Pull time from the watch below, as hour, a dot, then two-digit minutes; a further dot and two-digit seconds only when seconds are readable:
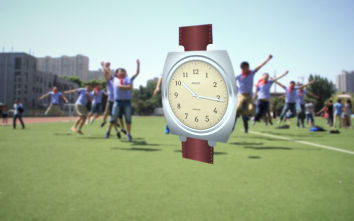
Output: 10.16
